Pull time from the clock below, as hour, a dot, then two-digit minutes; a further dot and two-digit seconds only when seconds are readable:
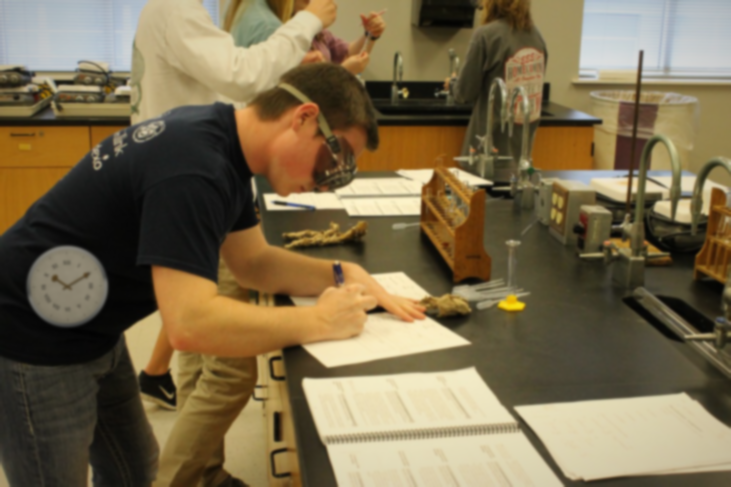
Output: 10.10
